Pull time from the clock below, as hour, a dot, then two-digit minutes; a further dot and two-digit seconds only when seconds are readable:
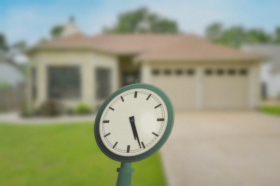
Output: 5.26
